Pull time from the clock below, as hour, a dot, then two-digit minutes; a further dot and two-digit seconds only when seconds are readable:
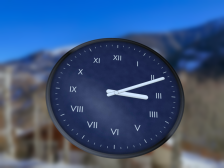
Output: 3.11
